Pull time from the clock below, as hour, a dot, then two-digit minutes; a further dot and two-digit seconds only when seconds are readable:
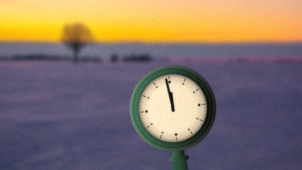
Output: 11.59
